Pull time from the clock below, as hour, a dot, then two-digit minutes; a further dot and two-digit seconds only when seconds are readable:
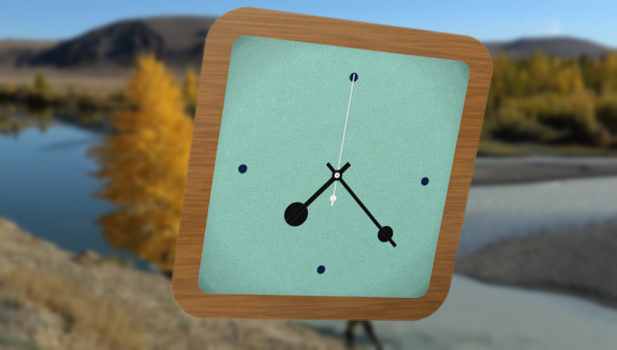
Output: 7.22.00
